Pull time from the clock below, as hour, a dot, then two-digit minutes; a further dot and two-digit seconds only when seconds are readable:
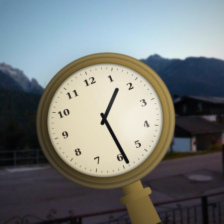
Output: 1.29
